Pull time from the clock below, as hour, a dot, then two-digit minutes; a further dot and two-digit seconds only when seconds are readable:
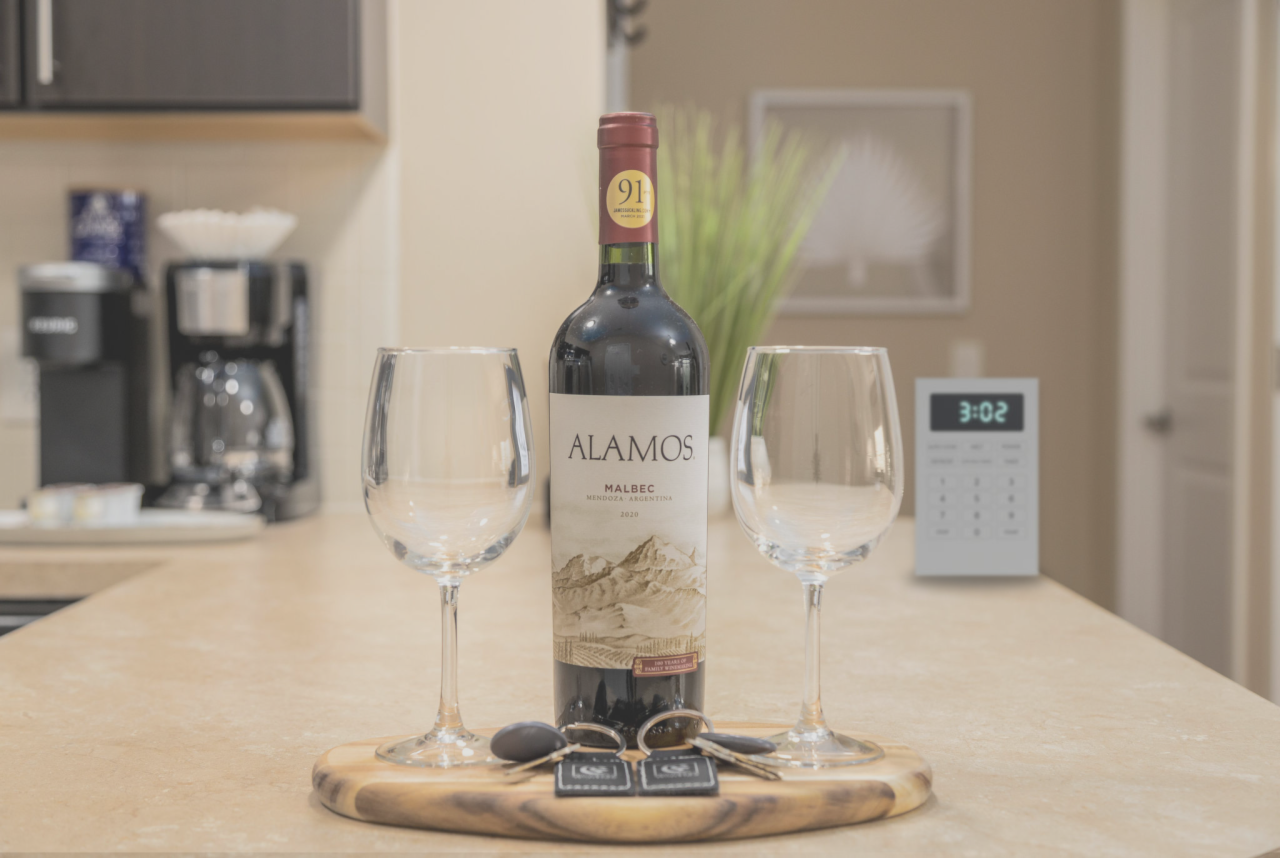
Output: 3.02
